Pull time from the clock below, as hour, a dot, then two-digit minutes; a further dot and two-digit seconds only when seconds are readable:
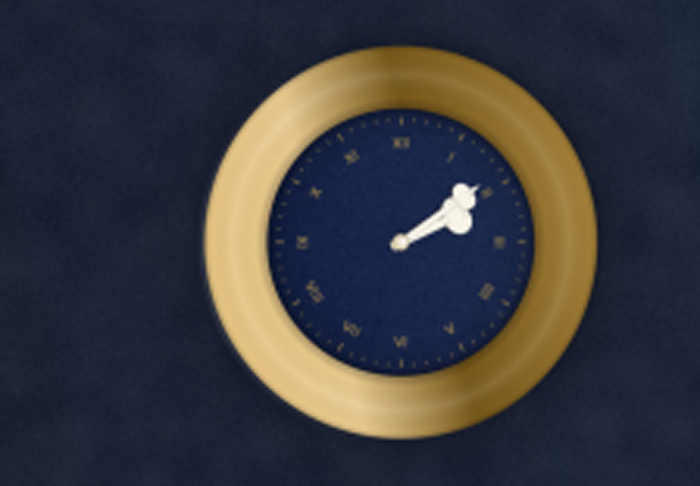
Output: 2.09
